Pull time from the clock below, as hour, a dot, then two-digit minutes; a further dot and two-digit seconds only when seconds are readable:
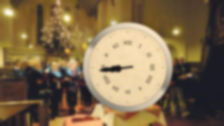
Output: 8.44
